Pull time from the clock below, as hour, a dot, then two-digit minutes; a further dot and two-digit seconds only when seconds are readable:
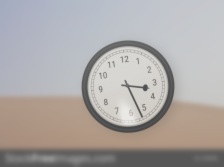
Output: 3.27
